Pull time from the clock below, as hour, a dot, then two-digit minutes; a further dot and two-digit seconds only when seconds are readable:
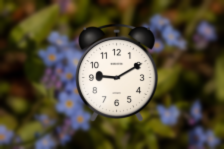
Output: 9.10
